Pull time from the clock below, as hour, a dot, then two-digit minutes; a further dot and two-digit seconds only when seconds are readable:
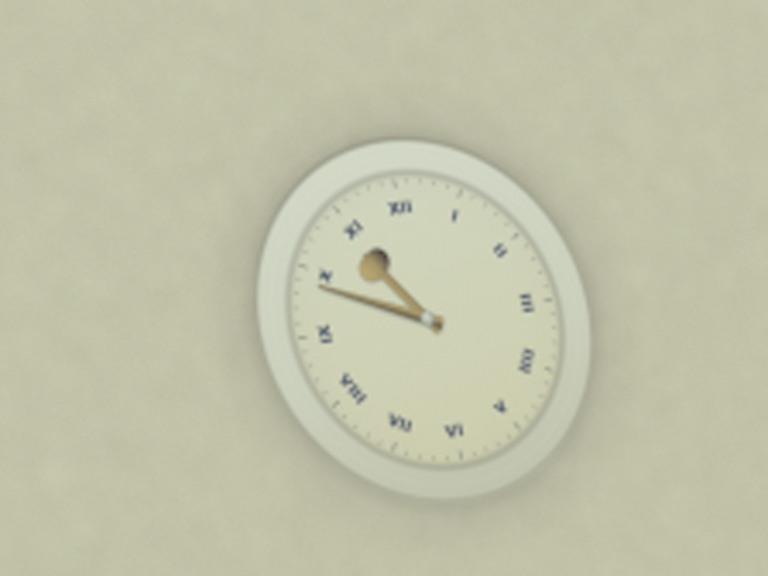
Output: 10.49
